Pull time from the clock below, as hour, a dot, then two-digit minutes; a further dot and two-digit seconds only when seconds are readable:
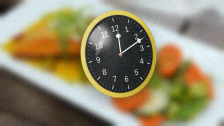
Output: 12.12
